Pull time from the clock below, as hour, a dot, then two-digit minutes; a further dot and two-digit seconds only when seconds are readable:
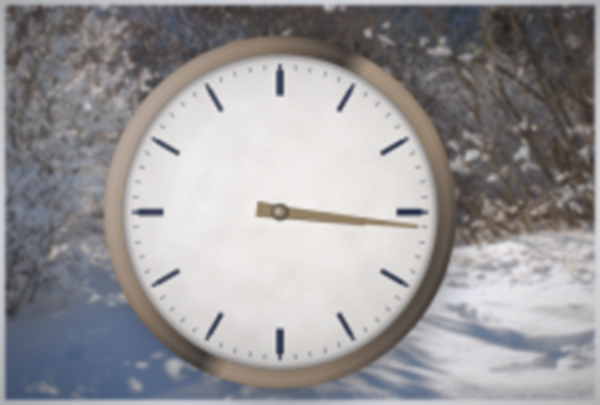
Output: 3.16
